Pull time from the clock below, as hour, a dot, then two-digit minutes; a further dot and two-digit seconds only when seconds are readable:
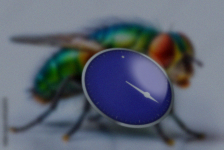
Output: 4.22
